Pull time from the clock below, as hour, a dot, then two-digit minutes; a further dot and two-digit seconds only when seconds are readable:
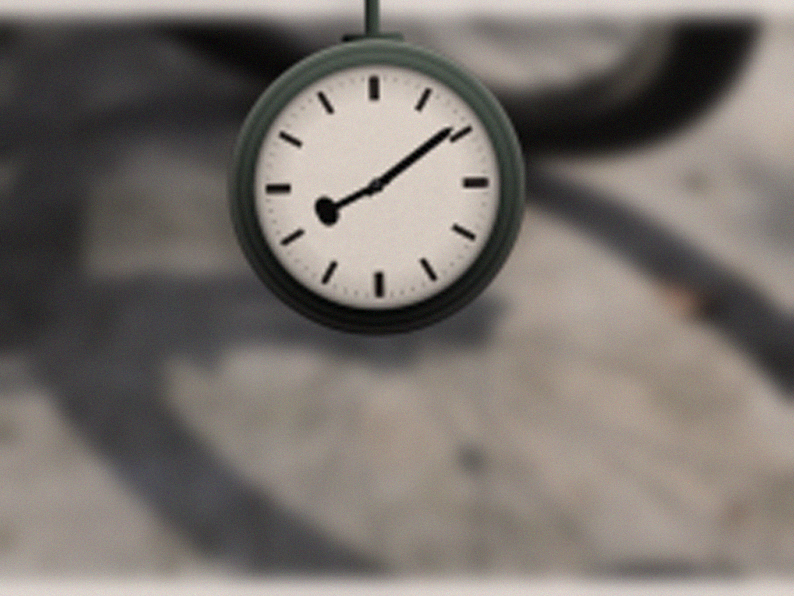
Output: 8.09
